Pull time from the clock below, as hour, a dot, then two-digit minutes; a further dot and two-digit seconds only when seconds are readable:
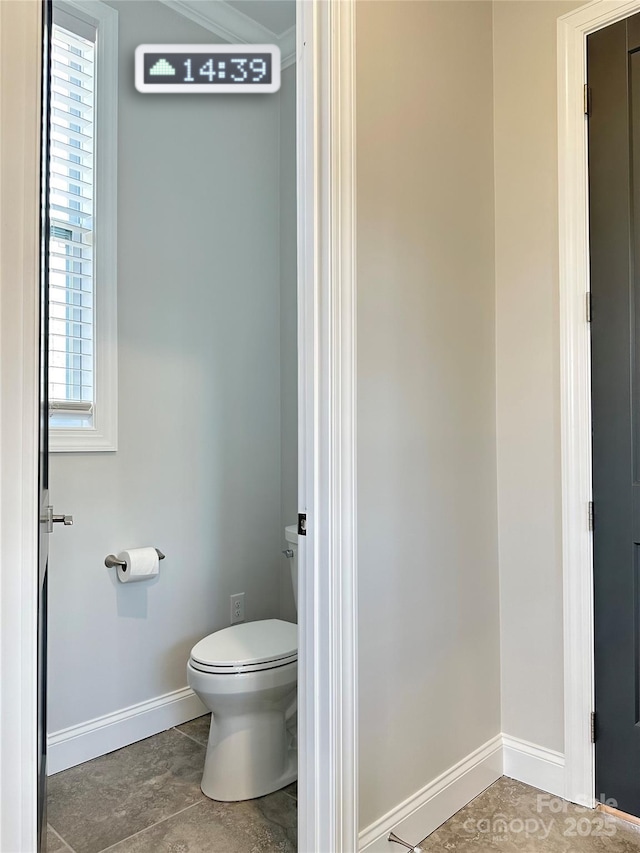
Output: 14.39
